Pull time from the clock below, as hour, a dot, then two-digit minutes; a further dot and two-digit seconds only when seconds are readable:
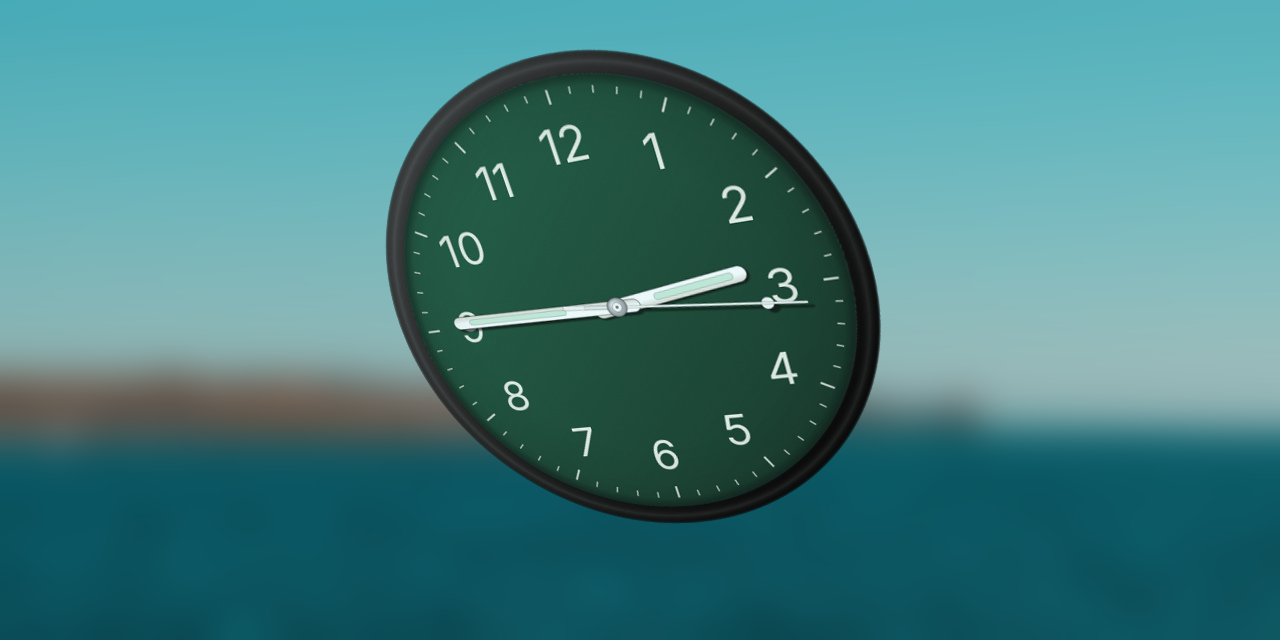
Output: 2.45.16
